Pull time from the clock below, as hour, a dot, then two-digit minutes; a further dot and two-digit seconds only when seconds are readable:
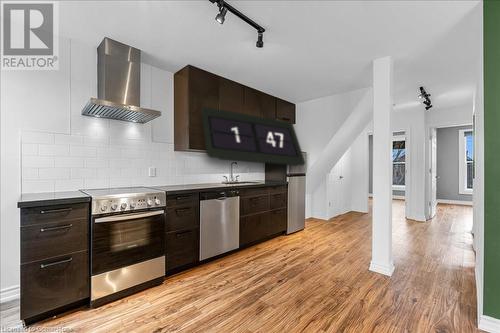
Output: 1.47
